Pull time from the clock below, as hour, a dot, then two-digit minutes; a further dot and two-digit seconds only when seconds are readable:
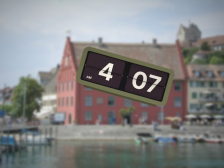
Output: 4.07
